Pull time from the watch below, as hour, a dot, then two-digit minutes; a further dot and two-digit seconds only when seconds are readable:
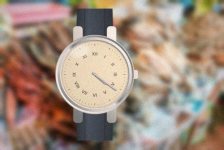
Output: 4.21
